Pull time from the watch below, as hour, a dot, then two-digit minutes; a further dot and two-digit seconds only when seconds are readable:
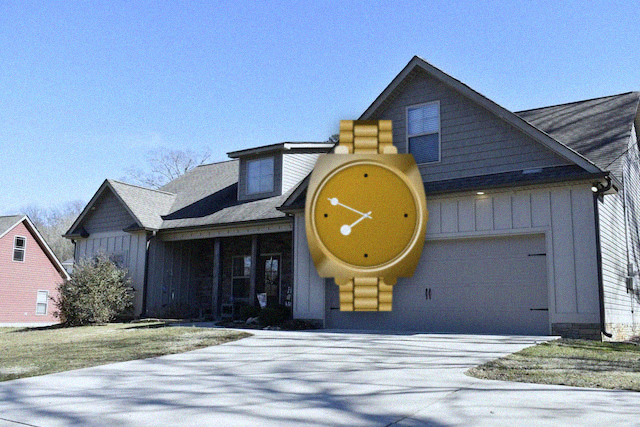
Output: 7.49
